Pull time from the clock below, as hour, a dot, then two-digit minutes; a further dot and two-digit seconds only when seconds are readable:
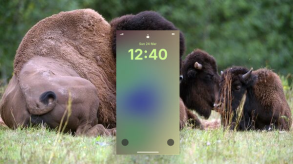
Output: 12.40
